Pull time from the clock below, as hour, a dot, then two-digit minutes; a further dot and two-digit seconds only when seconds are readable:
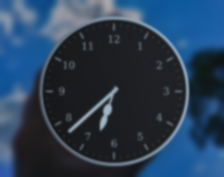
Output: 6.38
